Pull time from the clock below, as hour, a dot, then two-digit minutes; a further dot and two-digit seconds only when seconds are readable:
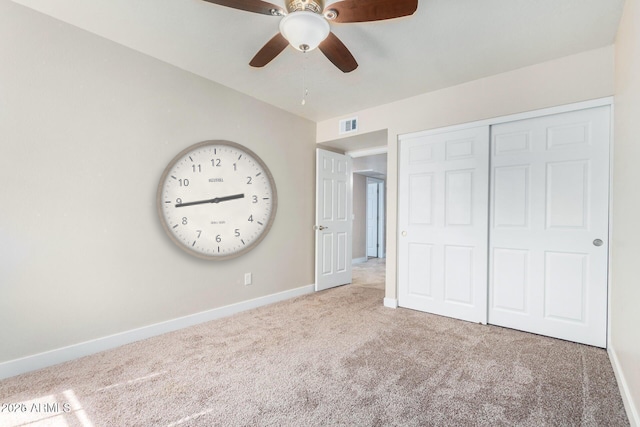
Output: 2.44
